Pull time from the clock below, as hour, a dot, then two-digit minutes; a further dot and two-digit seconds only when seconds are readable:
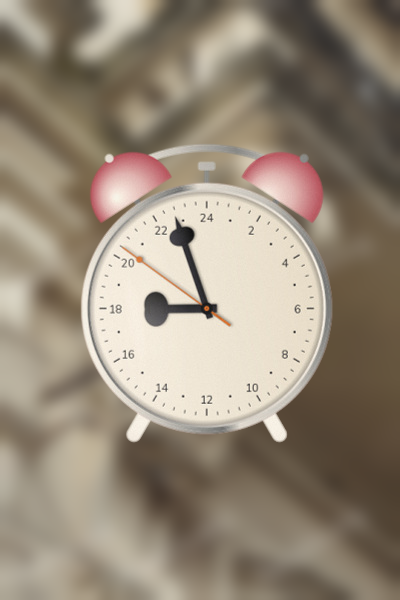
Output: 17.56.51
